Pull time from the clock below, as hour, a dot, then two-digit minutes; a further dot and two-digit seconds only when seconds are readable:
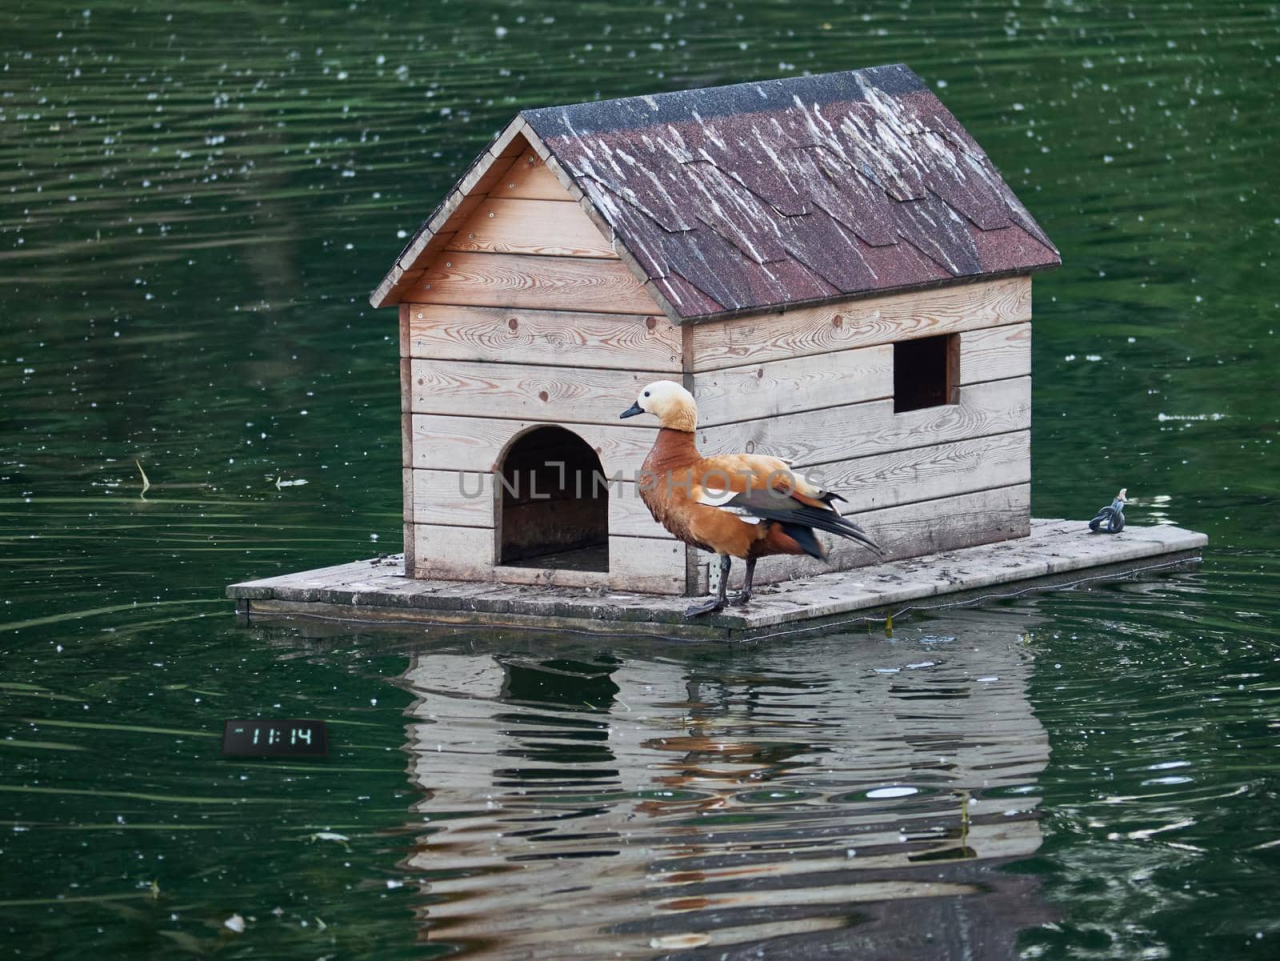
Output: 11.14
